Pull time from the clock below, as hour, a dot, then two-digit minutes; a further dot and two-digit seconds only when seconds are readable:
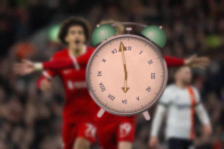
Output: 5.58
